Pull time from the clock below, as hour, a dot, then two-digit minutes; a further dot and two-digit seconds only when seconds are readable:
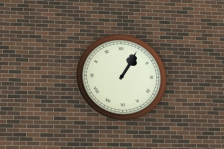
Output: 1.05
